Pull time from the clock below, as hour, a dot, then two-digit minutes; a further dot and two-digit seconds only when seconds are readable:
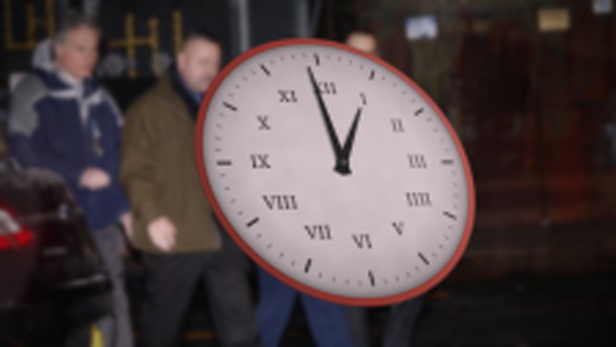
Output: 12.59
